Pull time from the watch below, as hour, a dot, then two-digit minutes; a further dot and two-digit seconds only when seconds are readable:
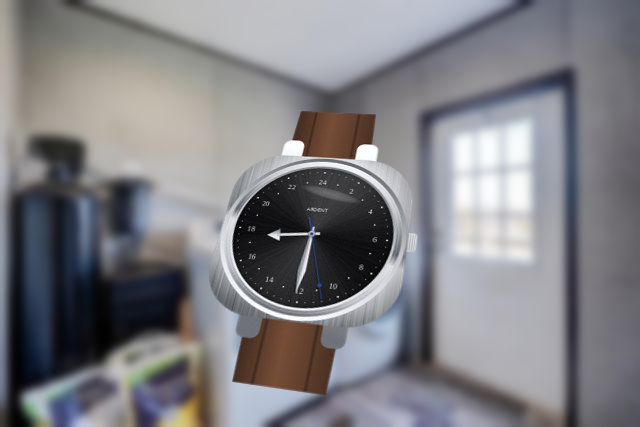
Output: 17.30.27
